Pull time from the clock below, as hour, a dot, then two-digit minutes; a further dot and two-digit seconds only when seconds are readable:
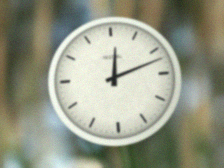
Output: 12.12
